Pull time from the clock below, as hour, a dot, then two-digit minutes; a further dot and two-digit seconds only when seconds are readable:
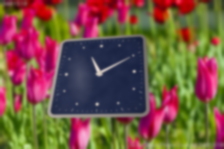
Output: 11.10
